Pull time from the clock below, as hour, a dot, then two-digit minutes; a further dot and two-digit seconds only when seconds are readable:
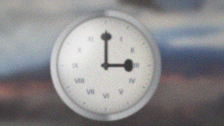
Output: 3.00
